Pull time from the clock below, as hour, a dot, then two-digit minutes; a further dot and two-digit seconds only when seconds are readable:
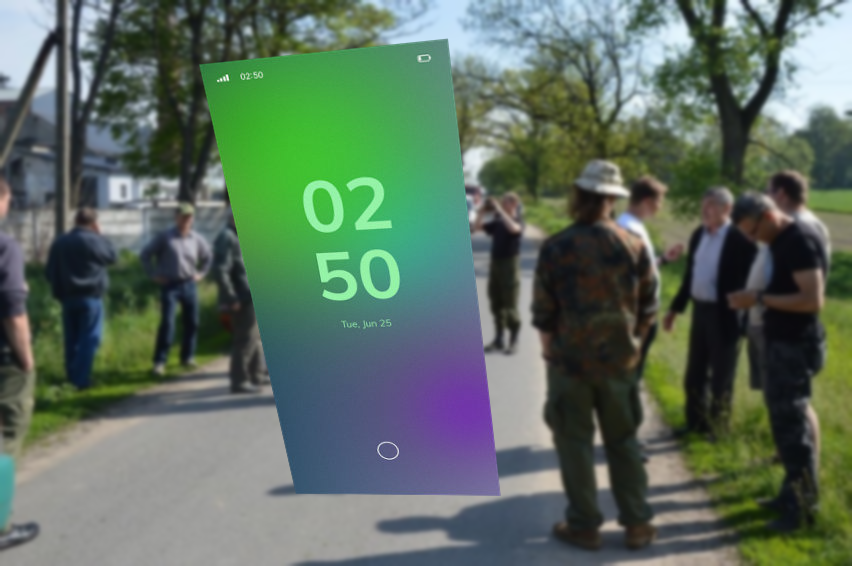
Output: 2.50
